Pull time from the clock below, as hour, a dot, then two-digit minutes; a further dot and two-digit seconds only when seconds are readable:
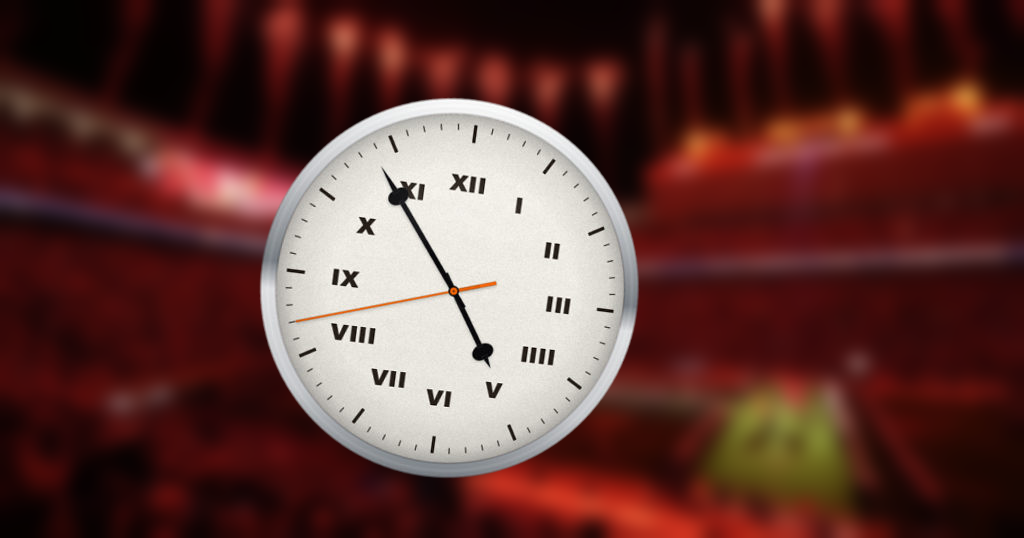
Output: 4.53.42
